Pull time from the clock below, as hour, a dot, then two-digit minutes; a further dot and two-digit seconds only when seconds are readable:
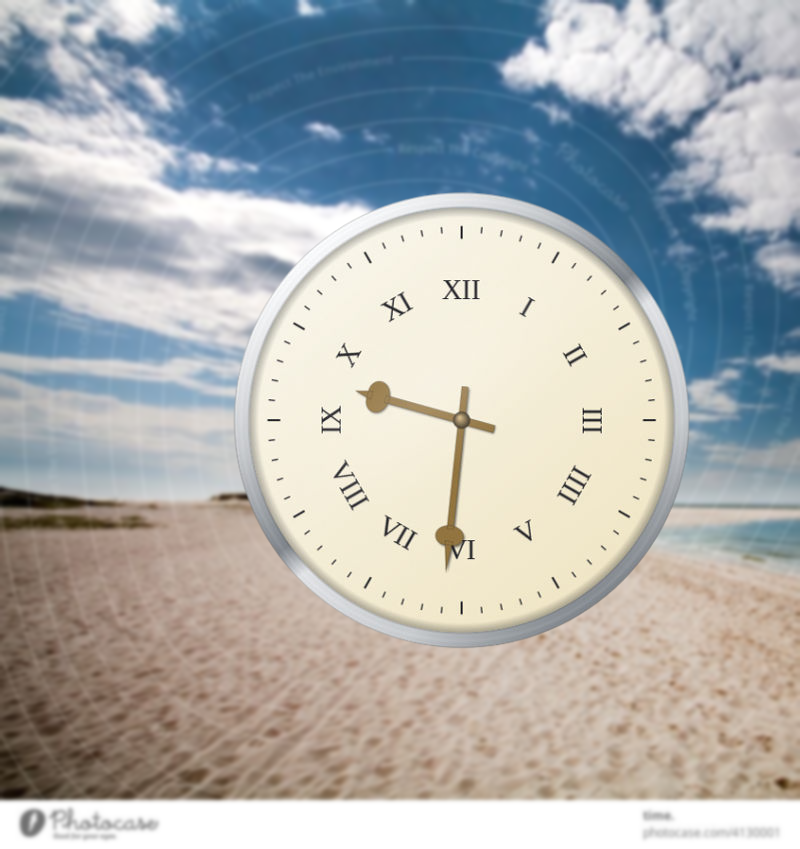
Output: 9.31
